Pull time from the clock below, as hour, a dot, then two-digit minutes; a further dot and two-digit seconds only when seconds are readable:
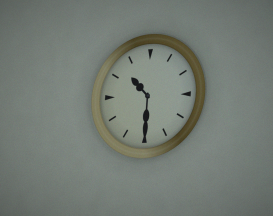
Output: 10.30
